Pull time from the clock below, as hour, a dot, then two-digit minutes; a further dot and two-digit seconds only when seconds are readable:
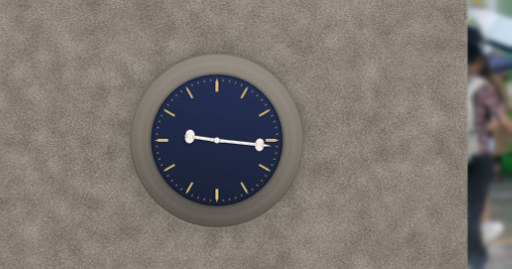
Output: 9.16
